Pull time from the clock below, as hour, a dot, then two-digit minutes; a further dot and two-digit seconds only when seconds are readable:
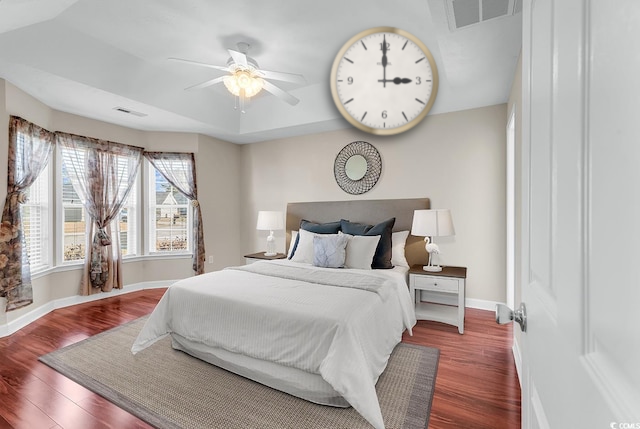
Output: 3.00
